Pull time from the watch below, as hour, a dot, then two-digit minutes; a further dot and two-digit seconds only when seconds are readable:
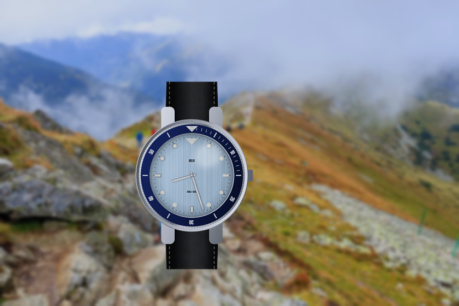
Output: 8.27
